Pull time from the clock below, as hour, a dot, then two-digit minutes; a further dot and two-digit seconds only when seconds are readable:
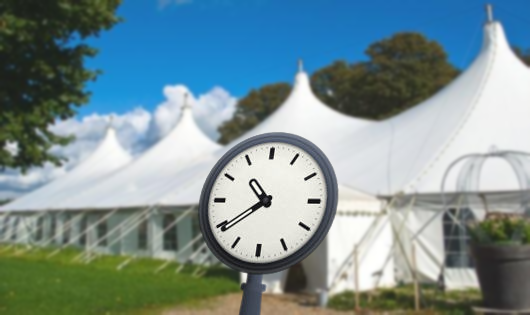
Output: 10.39
